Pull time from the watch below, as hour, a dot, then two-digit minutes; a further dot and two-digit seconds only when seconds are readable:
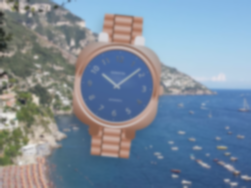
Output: 10.08
